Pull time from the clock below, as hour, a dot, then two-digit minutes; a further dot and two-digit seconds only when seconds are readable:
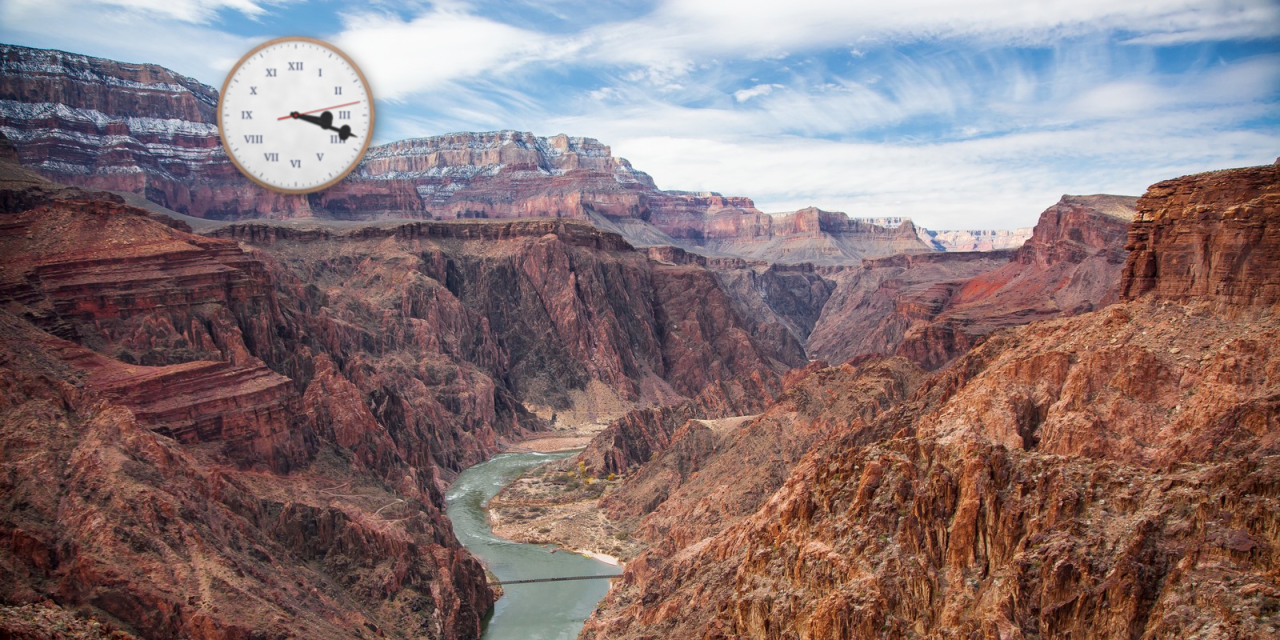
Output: 3.18.13
